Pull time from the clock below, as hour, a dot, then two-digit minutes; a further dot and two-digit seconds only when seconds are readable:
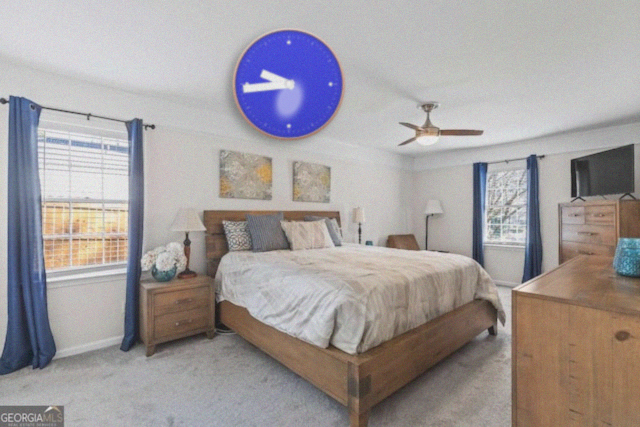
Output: 9.44
